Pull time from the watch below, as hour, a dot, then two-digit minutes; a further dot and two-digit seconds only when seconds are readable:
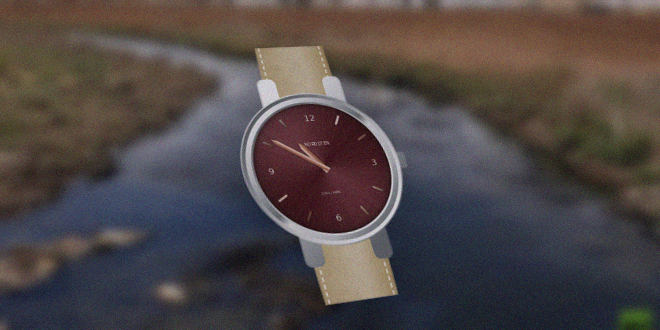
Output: 10.51
